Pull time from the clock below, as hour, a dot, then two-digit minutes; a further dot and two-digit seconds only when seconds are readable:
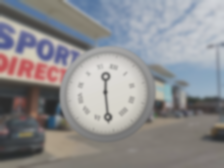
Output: 11.26
